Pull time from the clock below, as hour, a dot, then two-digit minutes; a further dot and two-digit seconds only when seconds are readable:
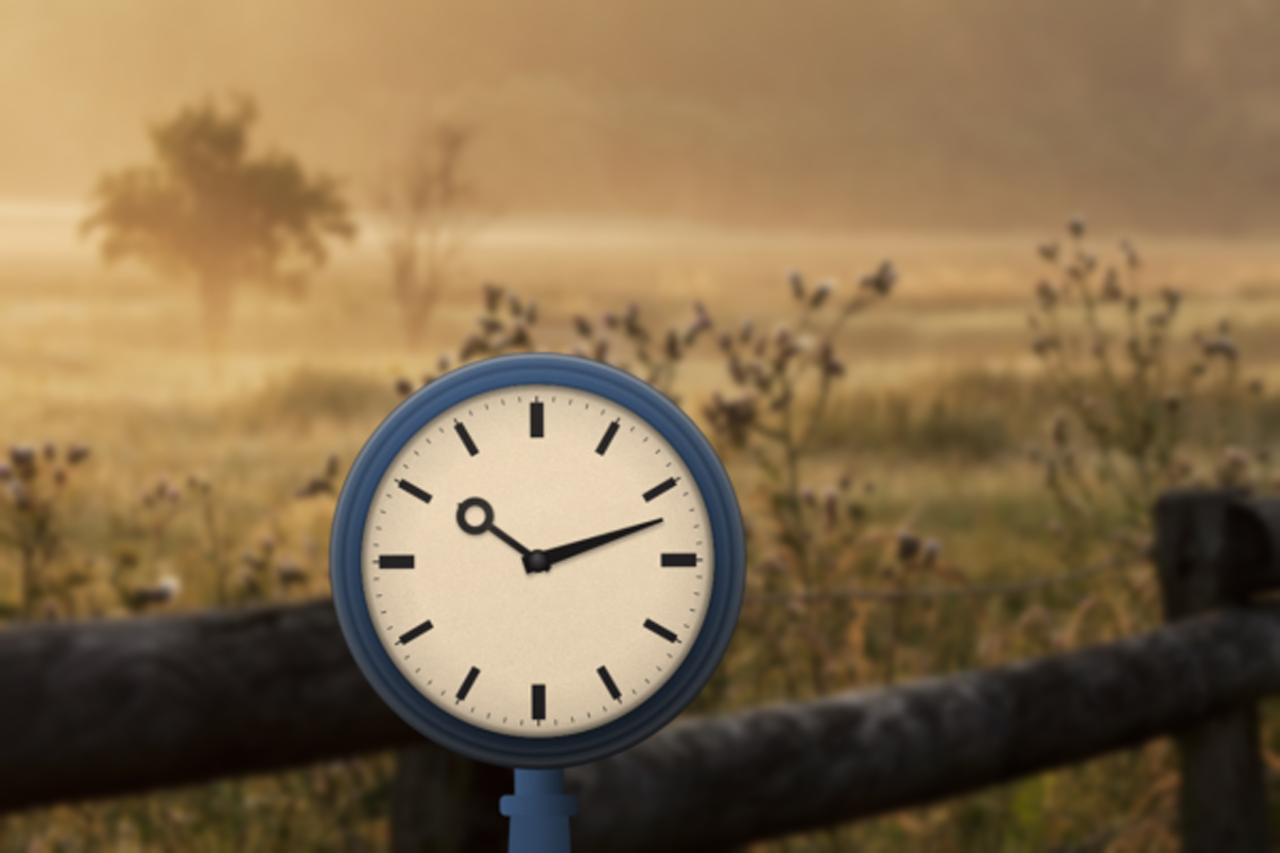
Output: 10.12
